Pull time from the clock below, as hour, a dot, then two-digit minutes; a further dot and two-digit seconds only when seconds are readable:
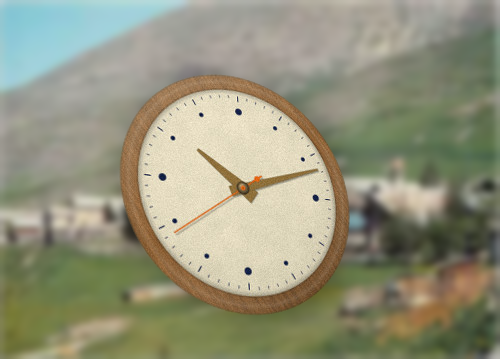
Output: 10.11.39
